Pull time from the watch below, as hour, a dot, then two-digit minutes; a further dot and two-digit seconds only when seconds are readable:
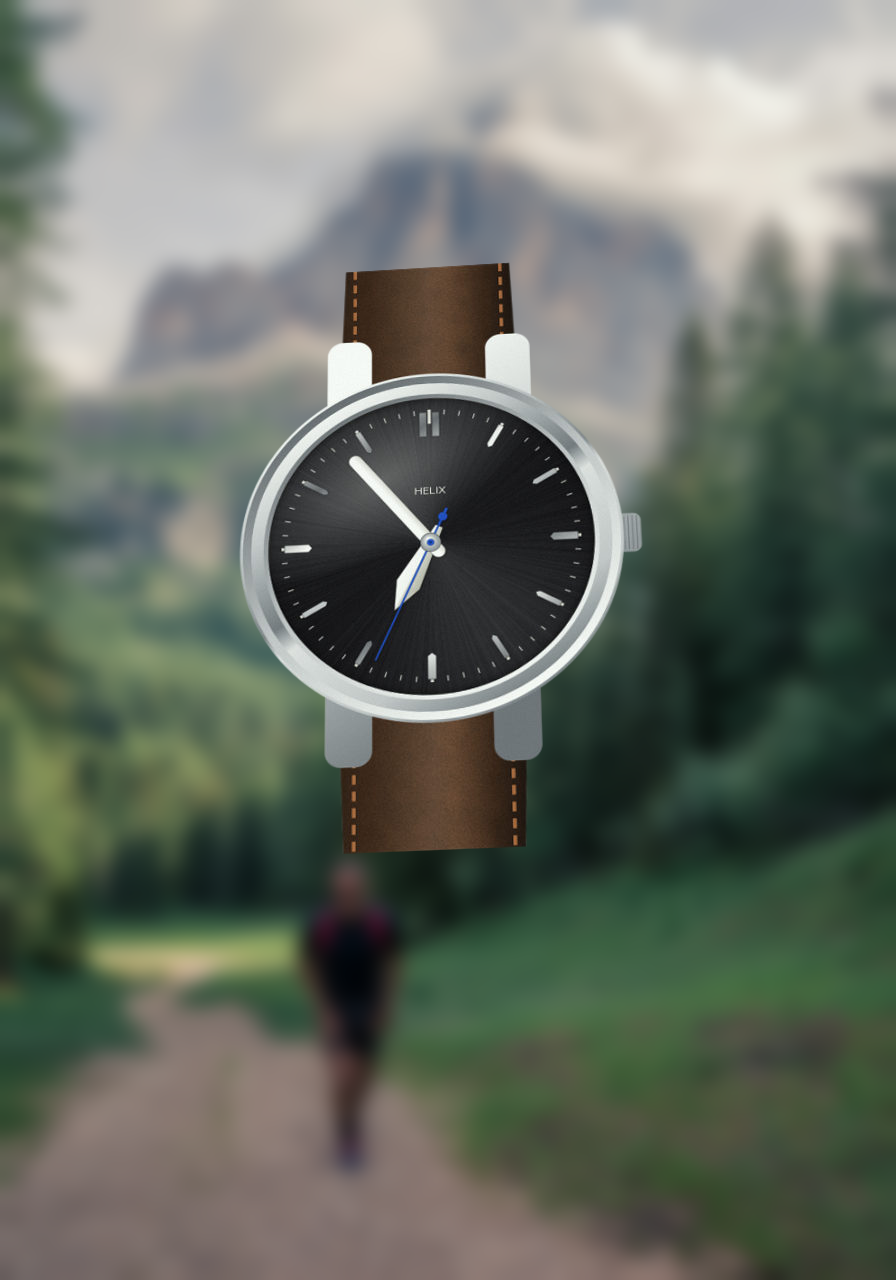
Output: 6.53.34
